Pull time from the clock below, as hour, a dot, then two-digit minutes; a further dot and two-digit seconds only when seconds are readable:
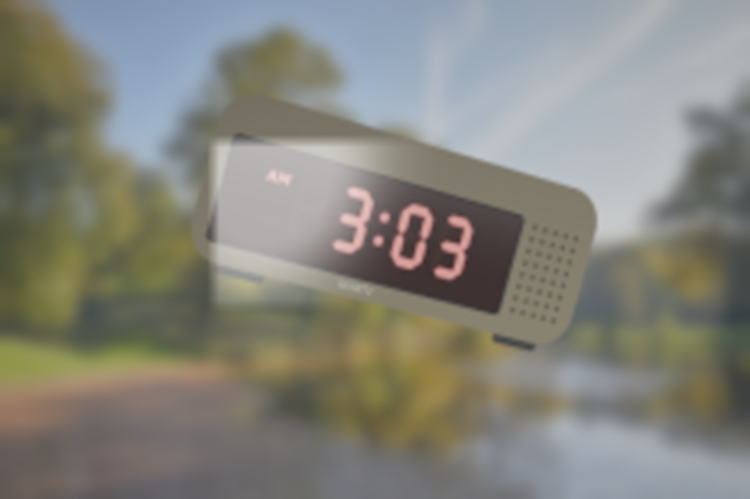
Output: 3.03
